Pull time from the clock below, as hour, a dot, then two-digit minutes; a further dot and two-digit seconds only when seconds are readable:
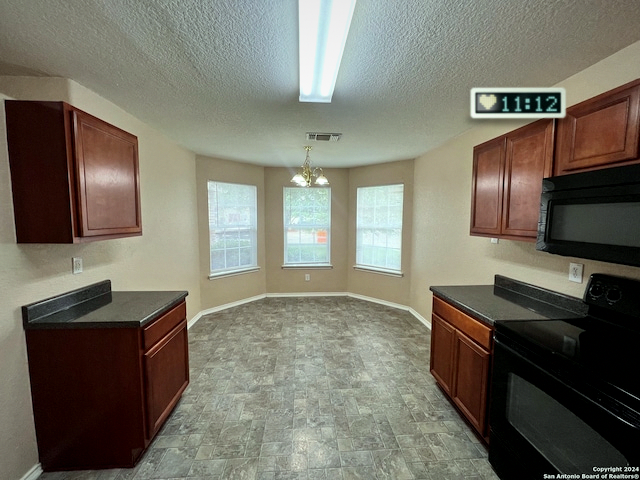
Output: 11.12
